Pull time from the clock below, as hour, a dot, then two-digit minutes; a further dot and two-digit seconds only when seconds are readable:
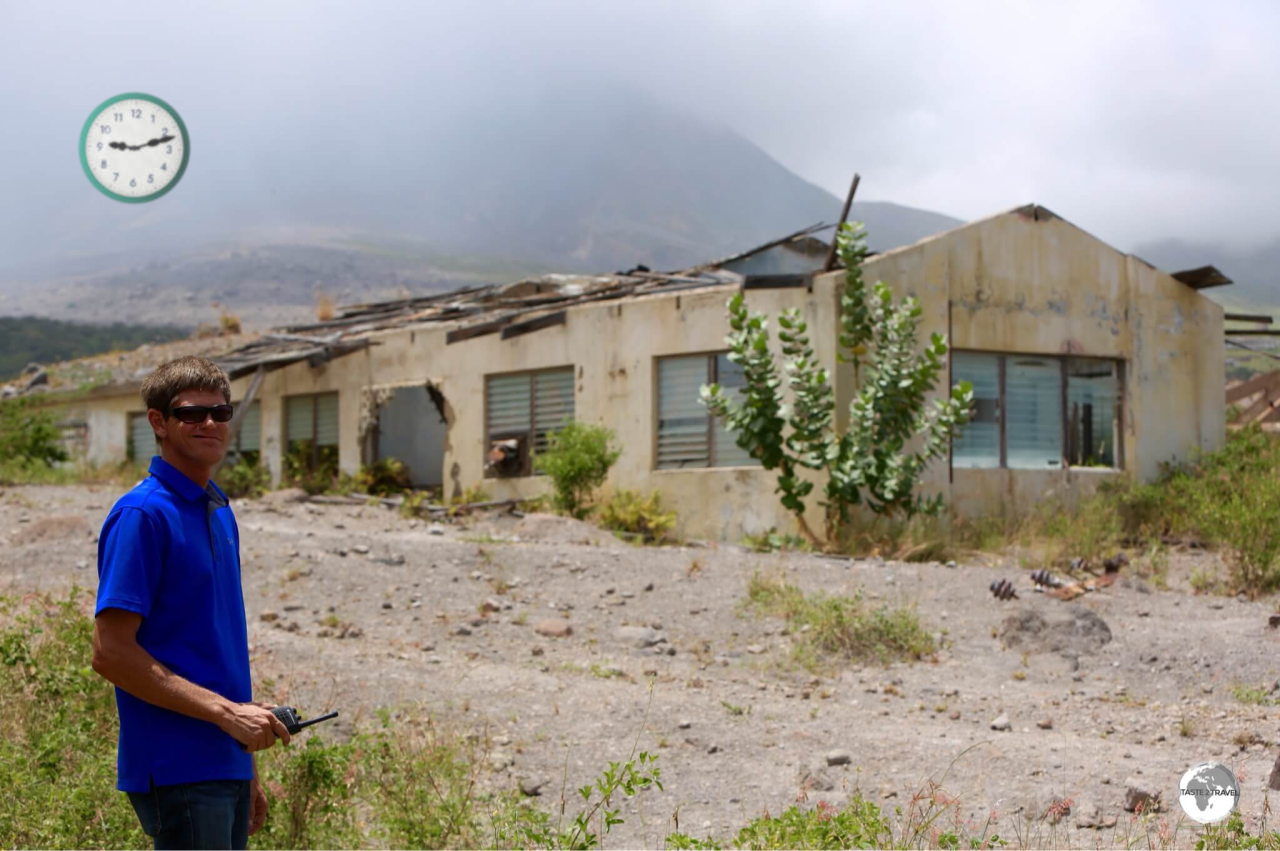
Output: 9.12
